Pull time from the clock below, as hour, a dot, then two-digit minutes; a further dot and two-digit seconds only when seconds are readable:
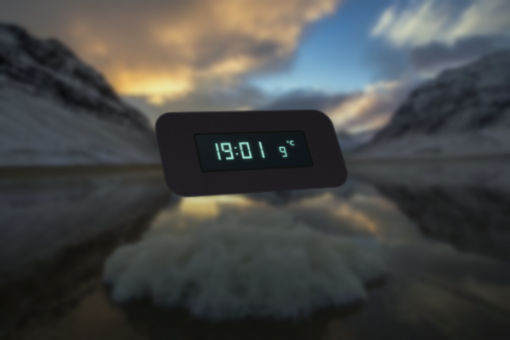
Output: 19.01
